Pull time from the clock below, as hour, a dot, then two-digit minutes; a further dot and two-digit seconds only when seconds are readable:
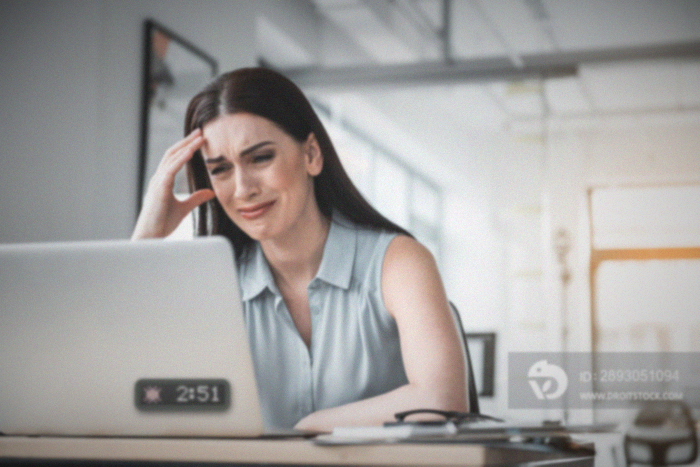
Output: 2.51
